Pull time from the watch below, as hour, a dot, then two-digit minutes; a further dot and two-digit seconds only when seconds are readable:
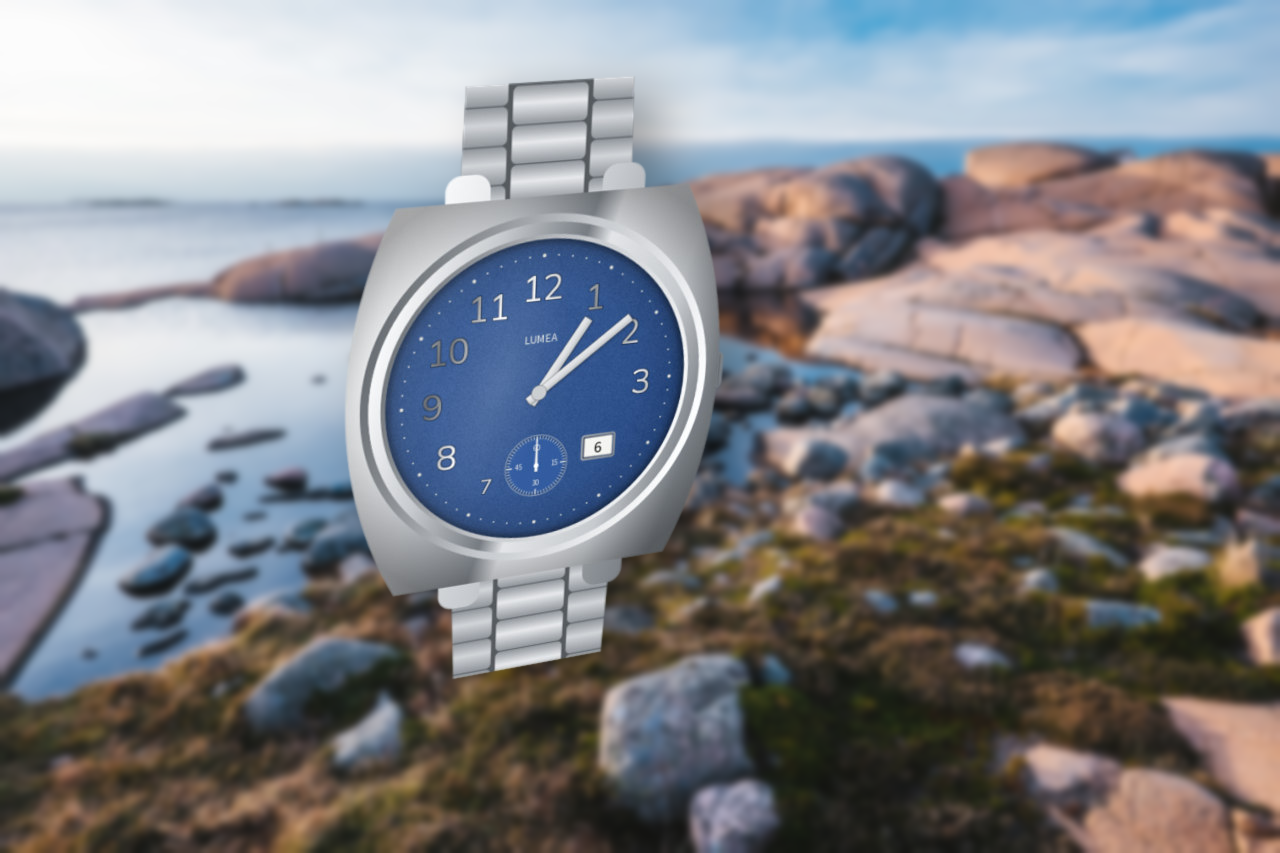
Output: 1.09
